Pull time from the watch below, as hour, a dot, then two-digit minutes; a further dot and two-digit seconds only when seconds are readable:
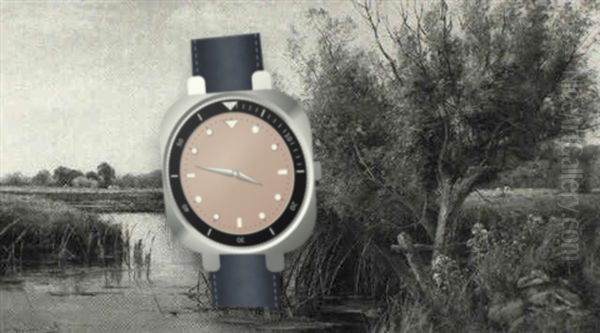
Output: 3.47
